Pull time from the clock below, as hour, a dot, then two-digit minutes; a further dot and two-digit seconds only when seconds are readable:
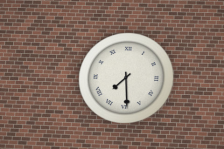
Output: 7.29
